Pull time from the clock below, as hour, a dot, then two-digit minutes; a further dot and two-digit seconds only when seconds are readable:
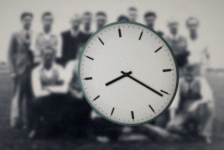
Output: 8.21
